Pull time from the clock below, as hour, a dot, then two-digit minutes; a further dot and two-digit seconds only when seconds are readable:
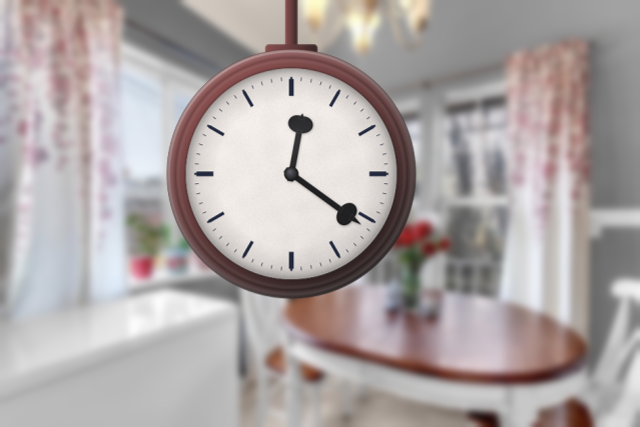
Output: 12.21
